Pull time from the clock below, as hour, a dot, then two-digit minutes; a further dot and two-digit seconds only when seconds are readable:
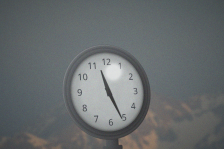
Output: 11.26
